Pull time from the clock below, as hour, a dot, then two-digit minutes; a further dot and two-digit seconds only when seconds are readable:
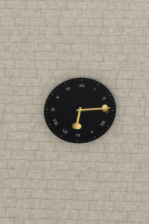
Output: 6.14
